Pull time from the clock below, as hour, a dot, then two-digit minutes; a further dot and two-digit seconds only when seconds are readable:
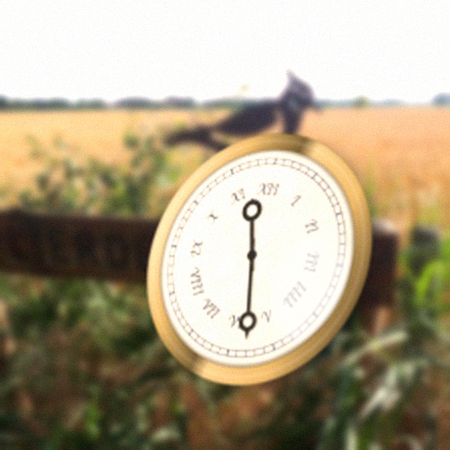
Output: 11.28
